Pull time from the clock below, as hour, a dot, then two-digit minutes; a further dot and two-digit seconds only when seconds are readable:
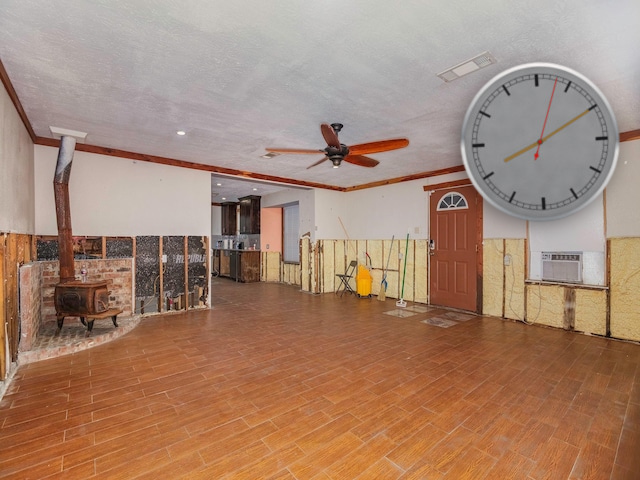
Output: 8.10.03
